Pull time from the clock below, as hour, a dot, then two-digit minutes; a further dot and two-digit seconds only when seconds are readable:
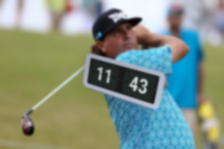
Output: 11.43
